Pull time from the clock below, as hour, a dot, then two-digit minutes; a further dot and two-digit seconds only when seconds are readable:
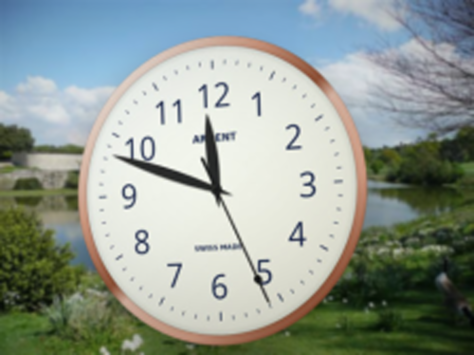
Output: 11.48.26
